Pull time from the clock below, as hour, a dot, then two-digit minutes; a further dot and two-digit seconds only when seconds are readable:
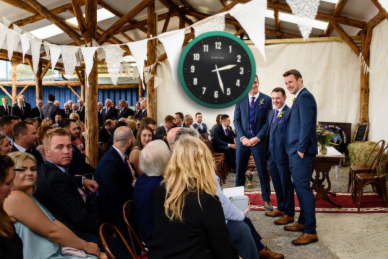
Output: 2.27
